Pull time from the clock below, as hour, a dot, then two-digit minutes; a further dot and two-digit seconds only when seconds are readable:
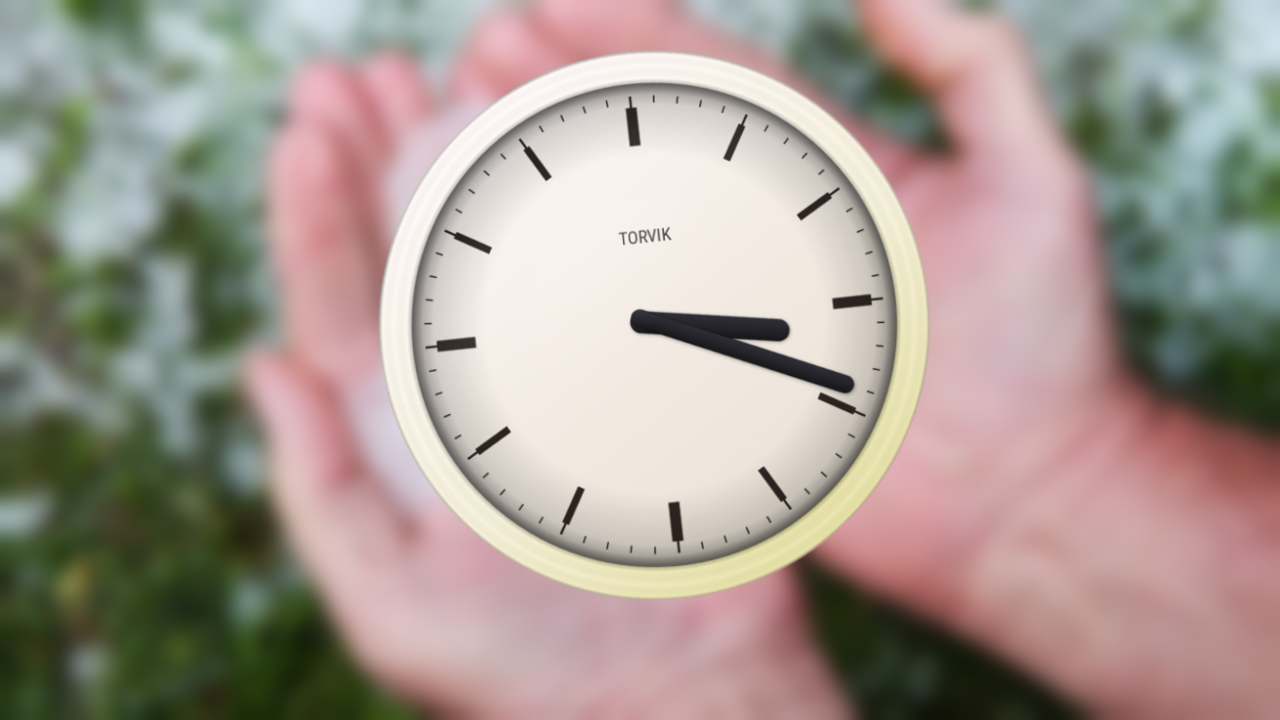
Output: 3.19
